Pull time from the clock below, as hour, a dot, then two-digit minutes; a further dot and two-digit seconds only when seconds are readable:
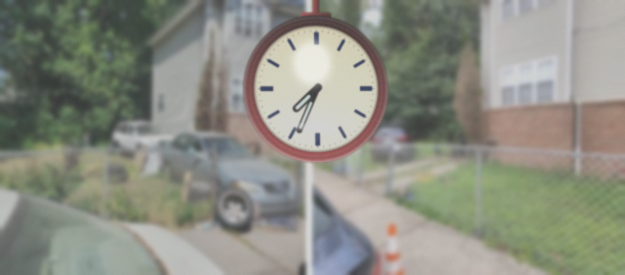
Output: 7.34
